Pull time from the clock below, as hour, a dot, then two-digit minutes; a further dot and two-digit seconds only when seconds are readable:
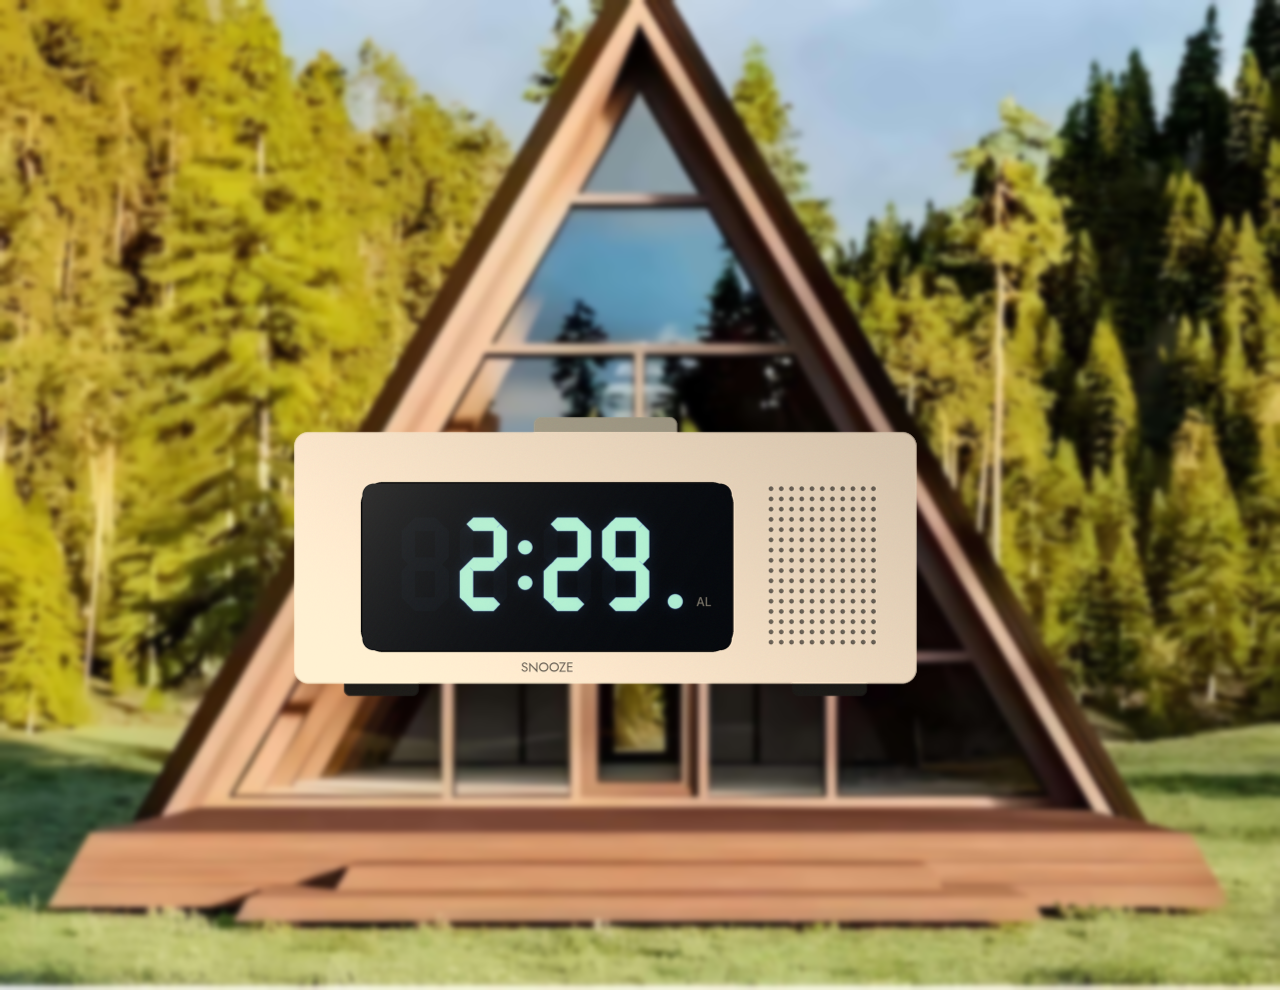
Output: 2.29
